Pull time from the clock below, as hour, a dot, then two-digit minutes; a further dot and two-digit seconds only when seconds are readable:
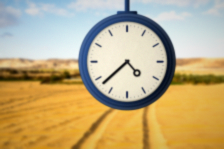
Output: 4.38
